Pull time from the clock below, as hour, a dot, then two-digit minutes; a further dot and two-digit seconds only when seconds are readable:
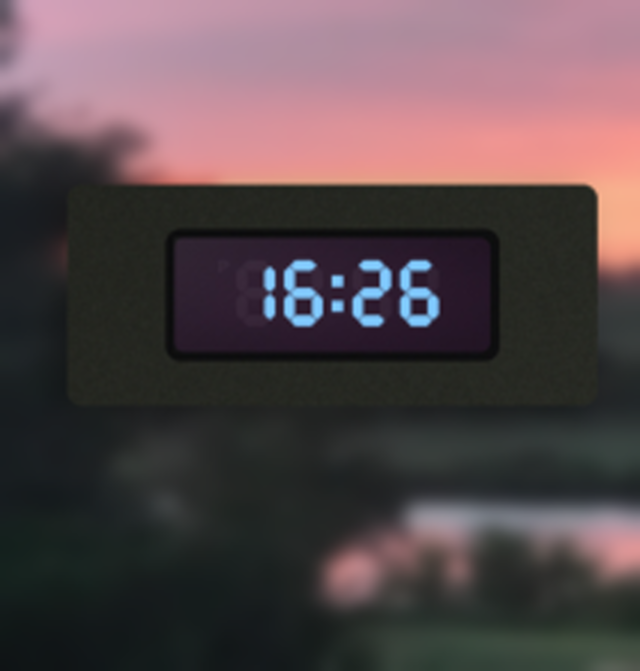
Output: 16.26
